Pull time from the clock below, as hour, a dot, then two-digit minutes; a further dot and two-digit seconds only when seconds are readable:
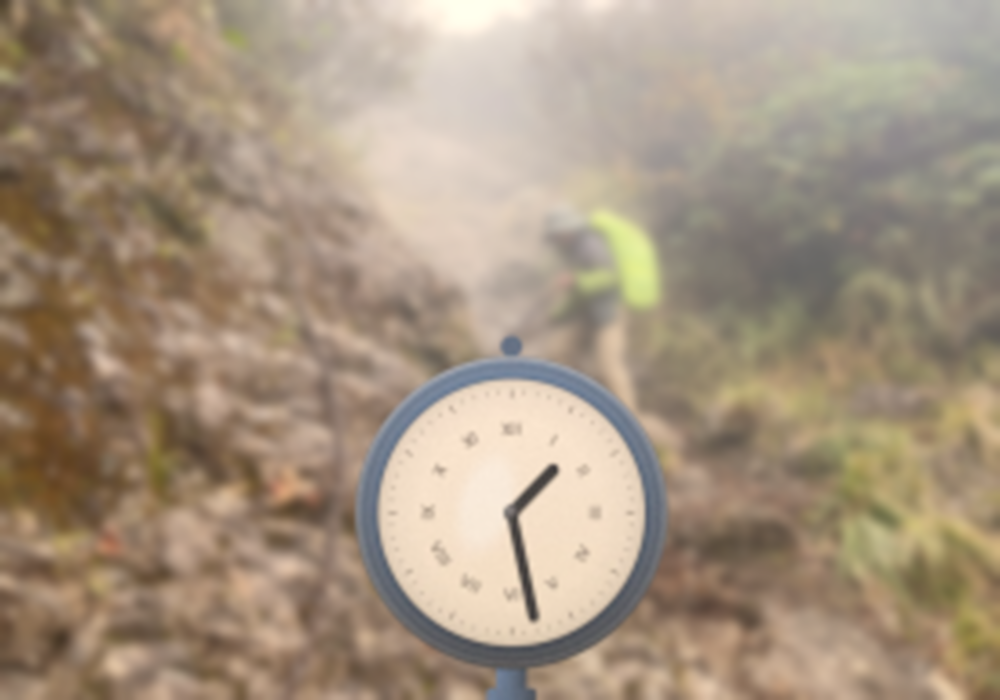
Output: 1.28
